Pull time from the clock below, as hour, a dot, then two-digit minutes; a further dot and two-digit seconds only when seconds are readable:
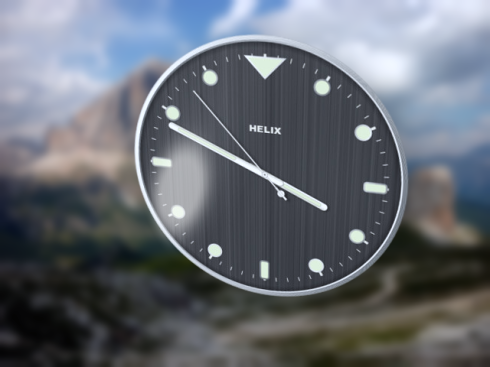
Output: 3.48.53
